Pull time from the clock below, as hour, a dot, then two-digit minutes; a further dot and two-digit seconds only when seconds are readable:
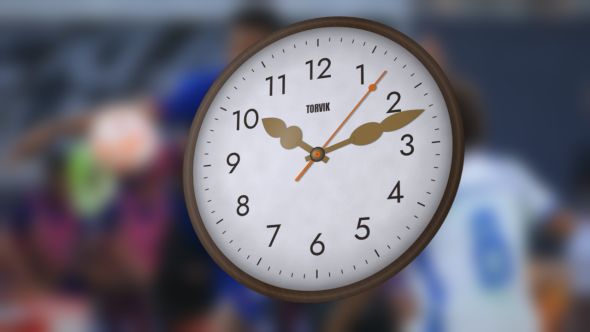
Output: 10.12.07
